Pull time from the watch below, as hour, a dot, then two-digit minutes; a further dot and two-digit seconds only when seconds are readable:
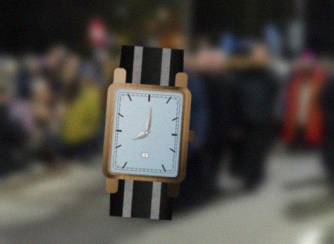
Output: 8.01
